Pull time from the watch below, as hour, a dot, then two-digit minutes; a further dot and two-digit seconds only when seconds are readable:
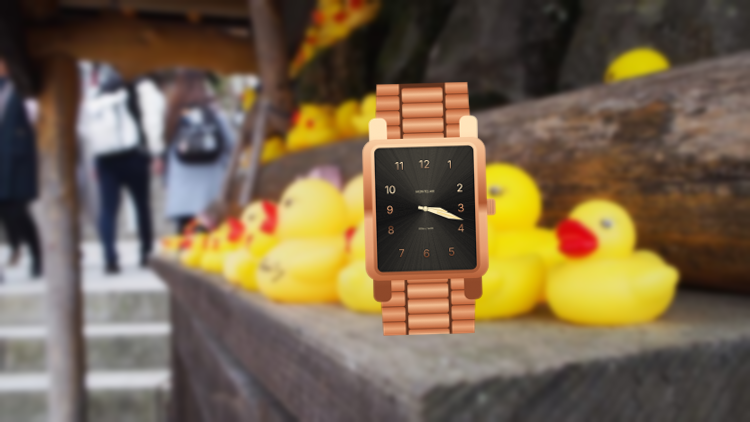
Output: 3.18
